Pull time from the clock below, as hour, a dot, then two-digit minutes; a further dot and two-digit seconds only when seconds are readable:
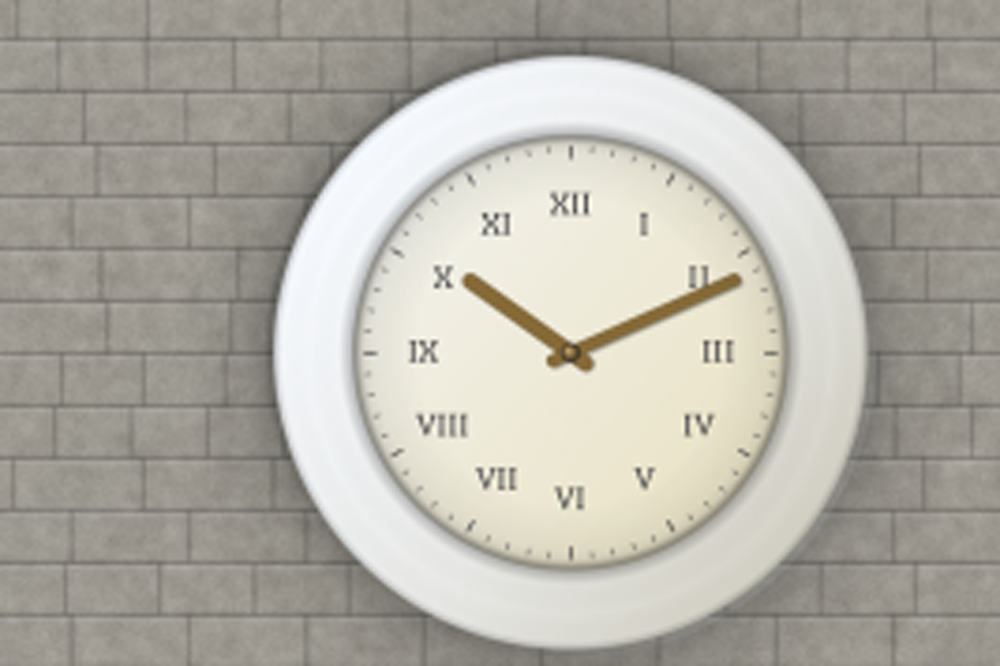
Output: 10.11
